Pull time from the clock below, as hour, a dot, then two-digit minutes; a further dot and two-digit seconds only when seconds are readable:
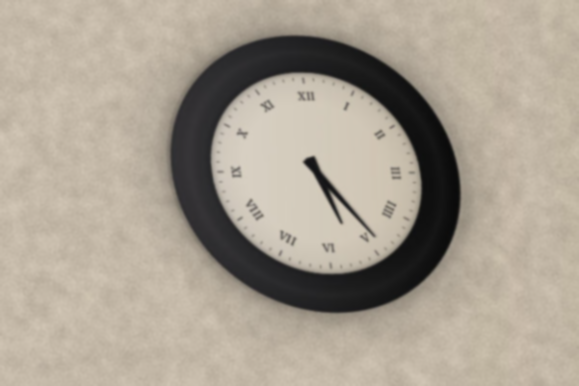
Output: 5.24
